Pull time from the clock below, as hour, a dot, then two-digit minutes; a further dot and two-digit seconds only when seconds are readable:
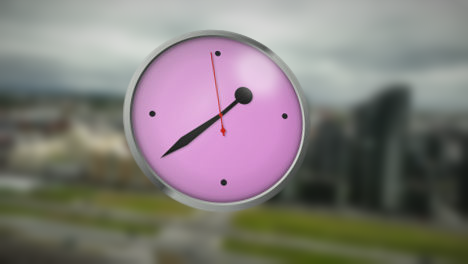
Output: 1.38.59
